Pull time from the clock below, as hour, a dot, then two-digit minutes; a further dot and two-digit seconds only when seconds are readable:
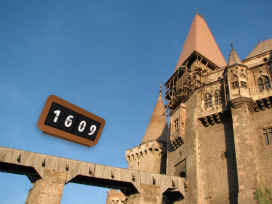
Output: 16.09
